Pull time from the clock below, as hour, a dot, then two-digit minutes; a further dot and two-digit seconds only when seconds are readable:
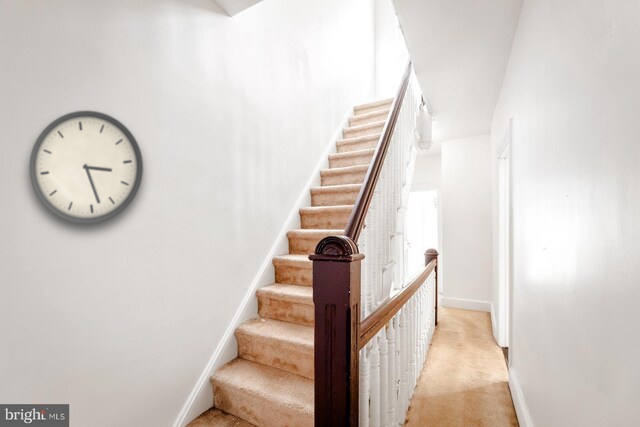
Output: 3.28
